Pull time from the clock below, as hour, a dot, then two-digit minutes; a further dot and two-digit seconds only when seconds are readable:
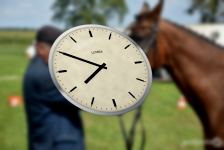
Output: 7.50
